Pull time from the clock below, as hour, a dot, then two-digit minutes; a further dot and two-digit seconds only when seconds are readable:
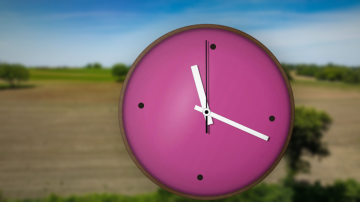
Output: 11.17.59
